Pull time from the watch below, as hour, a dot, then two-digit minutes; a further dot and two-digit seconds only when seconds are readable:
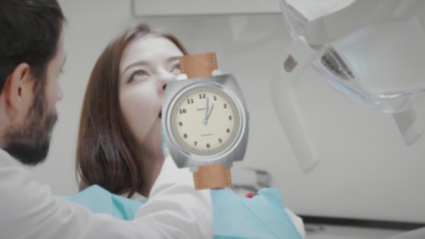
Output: 1.02
